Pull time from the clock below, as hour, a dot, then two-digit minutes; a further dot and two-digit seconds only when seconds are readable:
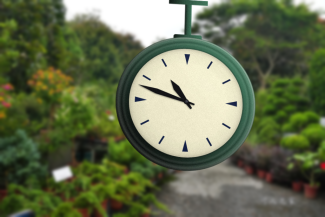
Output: 10.48
